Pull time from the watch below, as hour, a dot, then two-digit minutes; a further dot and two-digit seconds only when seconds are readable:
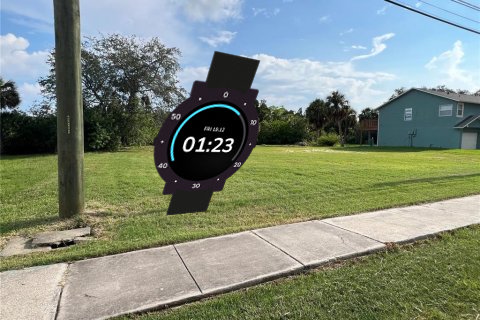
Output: 1.23
